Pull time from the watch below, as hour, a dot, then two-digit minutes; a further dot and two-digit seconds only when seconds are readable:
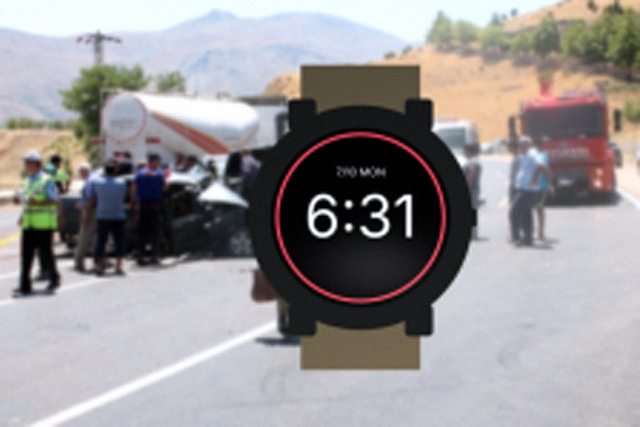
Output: 6.31
